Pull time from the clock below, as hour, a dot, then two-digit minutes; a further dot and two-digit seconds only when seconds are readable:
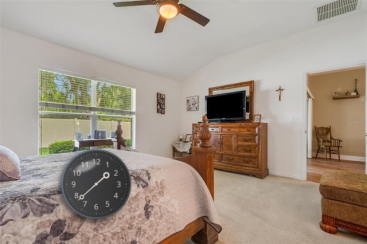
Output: 1.38
